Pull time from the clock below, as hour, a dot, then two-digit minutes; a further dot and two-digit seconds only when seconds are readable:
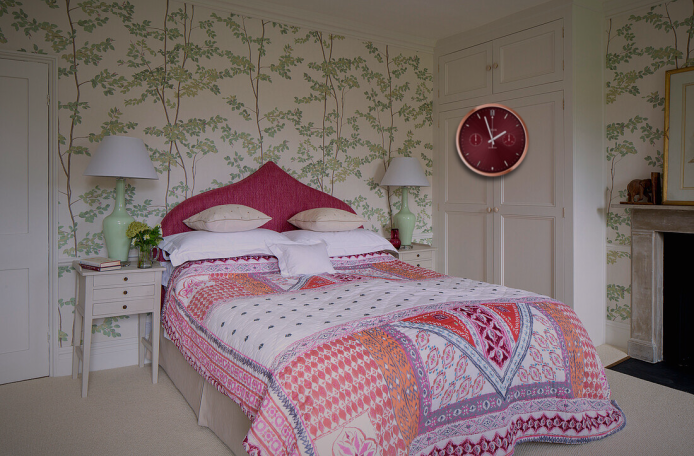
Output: 1.57
